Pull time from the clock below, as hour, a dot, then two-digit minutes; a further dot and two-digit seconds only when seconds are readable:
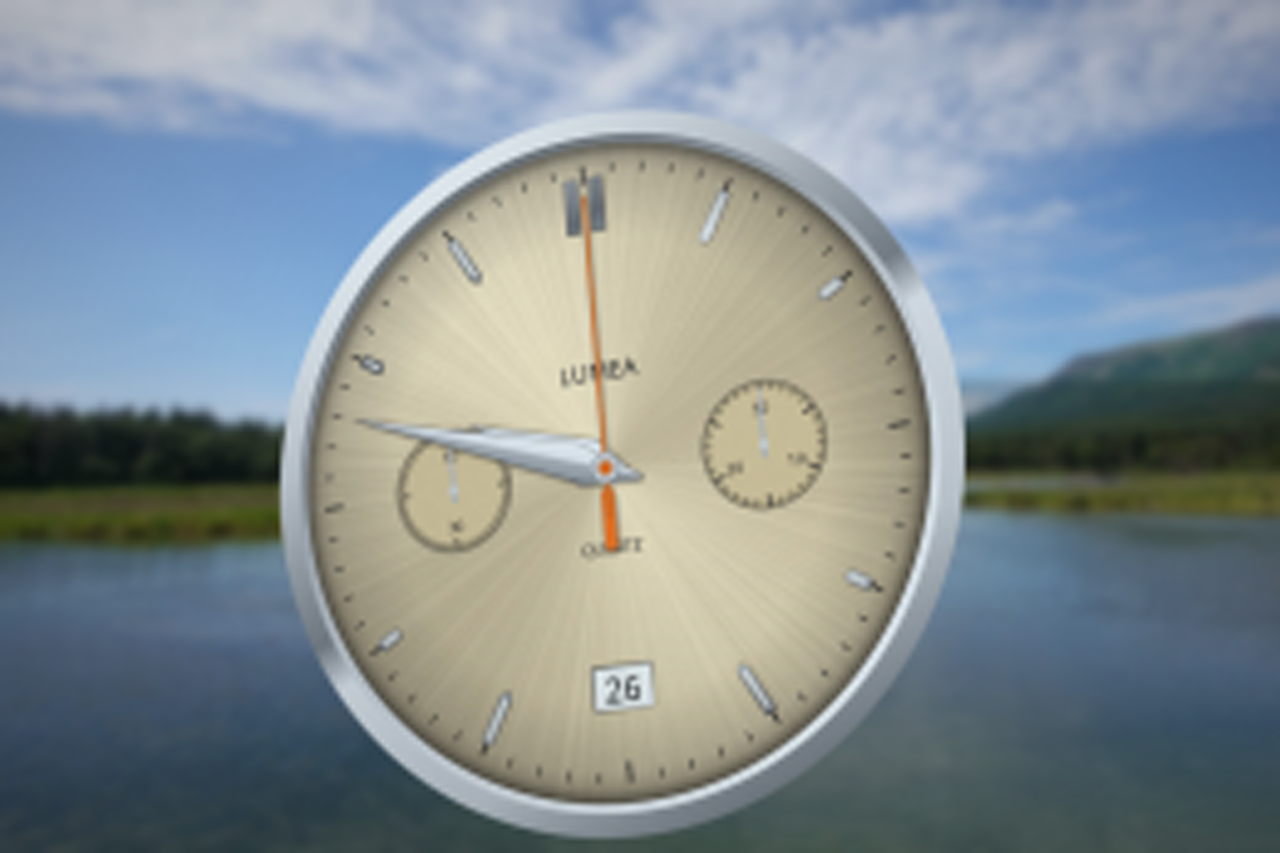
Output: 9.48
